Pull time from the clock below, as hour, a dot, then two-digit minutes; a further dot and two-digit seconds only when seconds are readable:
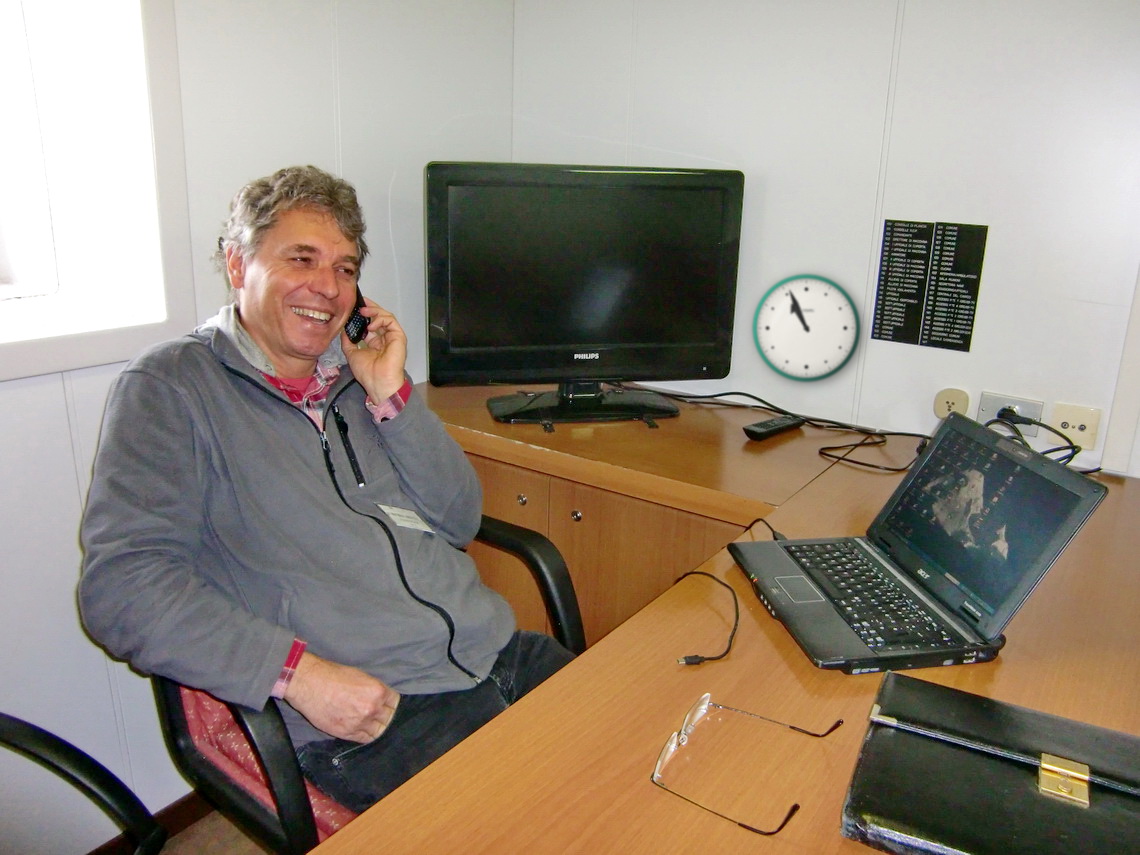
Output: 10.56
